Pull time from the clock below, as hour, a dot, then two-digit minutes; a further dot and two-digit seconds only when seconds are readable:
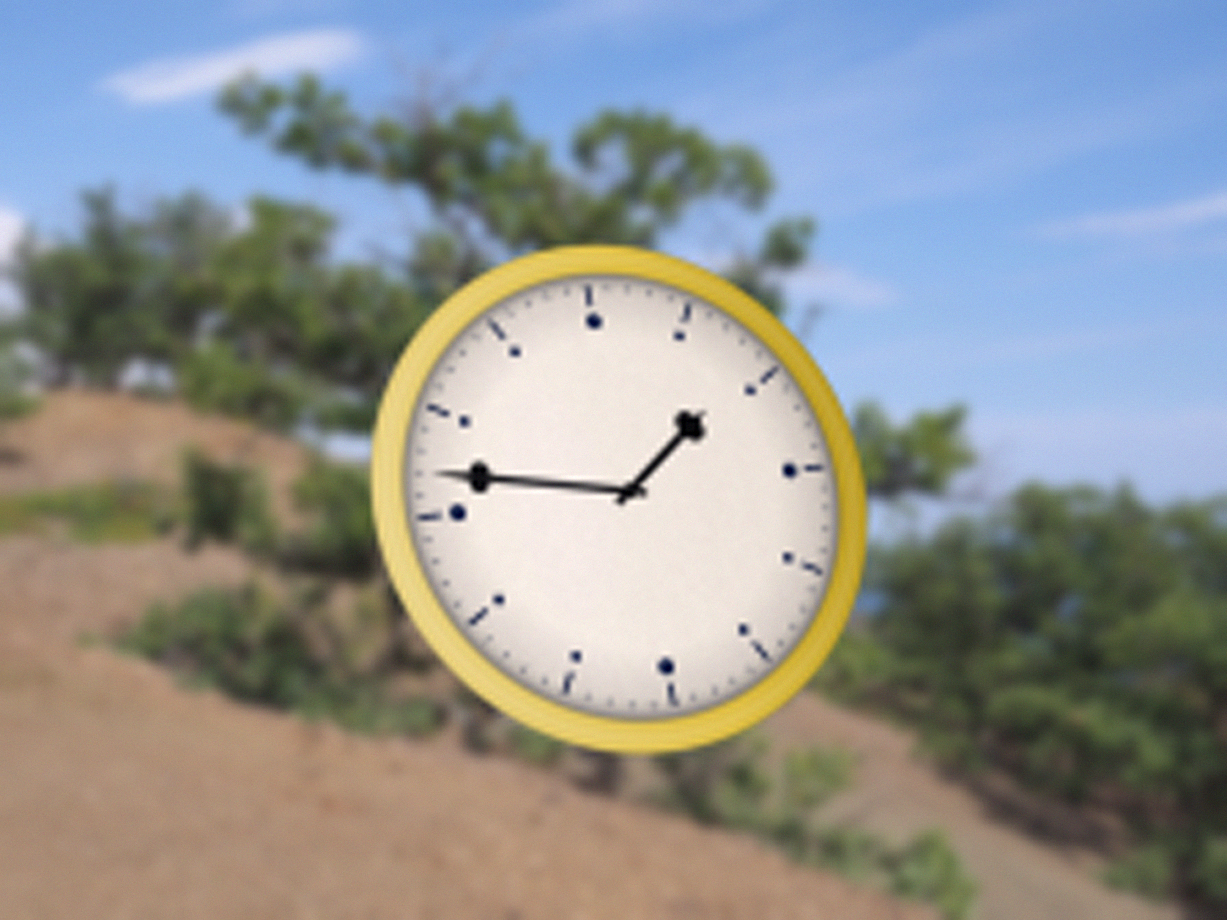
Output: 1.47
